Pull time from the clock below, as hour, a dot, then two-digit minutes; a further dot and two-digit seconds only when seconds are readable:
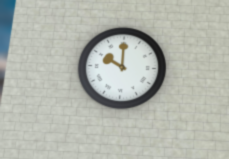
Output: 10.00
